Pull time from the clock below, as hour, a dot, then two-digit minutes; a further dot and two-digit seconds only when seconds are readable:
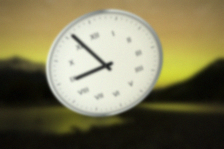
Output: 8.56
